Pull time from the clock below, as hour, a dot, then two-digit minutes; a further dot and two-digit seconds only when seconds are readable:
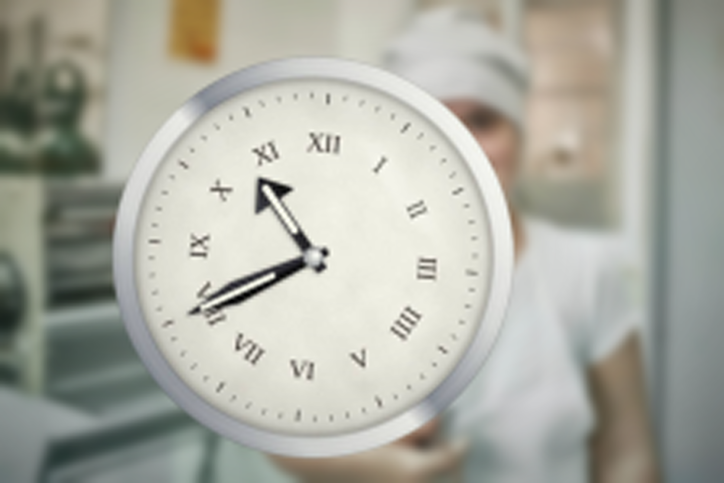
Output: 10.40
